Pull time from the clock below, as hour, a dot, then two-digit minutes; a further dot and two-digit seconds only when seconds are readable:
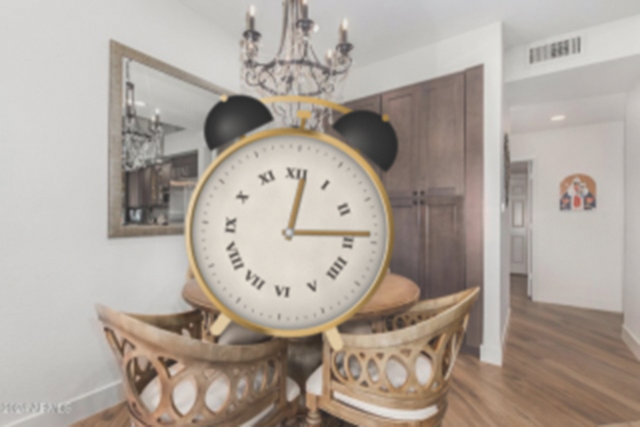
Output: 12.14
